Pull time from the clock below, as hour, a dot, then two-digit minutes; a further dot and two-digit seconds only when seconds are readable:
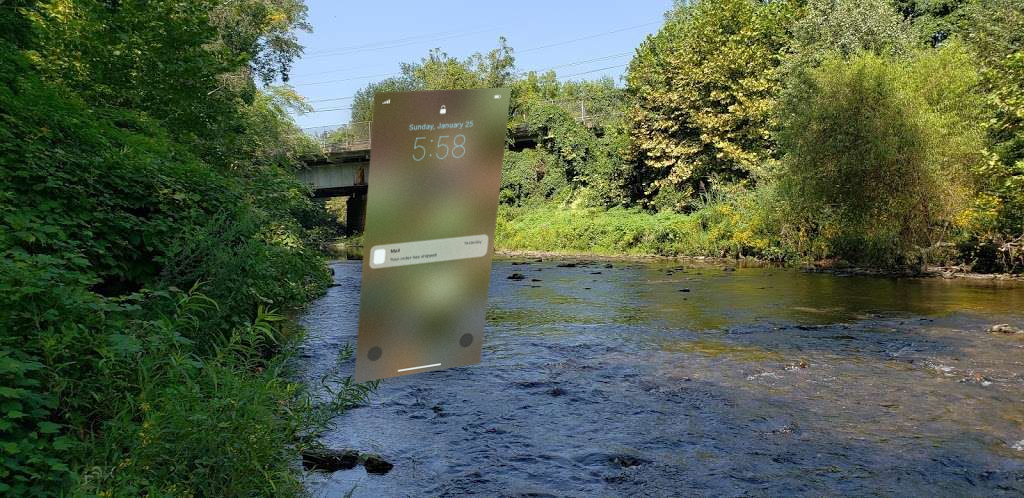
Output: 5.58
